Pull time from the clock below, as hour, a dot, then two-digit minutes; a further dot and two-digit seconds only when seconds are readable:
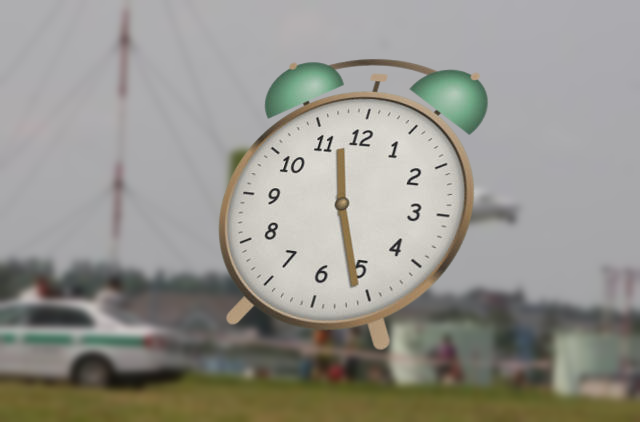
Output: 11.26
